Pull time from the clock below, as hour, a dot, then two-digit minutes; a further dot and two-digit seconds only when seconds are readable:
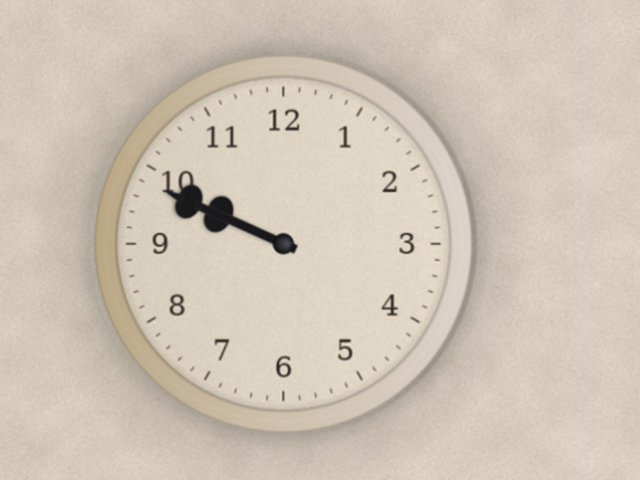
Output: 9.49
